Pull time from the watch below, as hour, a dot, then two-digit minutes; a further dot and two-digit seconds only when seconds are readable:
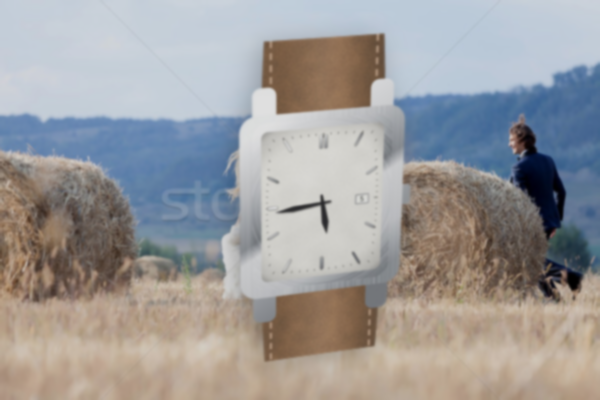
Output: 5.44
